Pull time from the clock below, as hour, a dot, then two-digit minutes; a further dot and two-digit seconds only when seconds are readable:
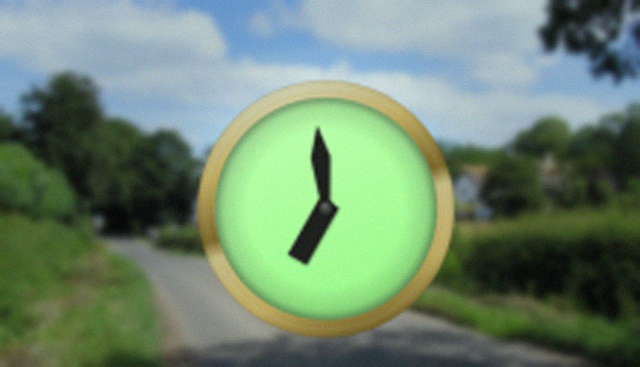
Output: 6.59
